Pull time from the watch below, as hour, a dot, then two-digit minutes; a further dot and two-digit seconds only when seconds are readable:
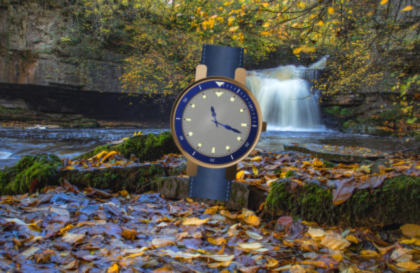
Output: 11.18
